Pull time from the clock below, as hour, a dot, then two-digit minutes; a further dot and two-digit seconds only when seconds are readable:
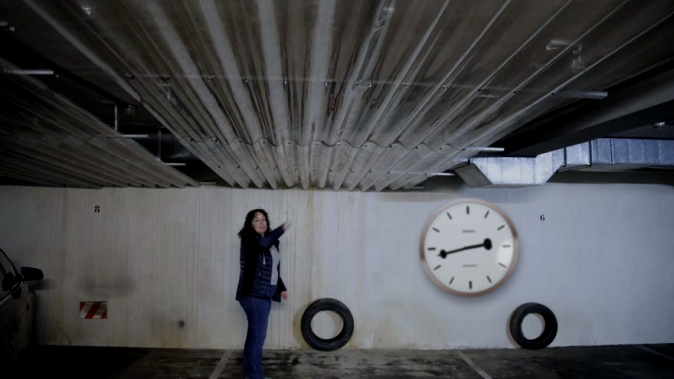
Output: 2.43
